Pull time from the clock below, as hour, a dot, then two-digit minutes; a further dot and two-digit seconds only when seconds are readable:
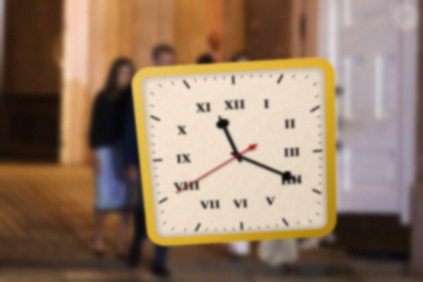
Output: 11.19.40
